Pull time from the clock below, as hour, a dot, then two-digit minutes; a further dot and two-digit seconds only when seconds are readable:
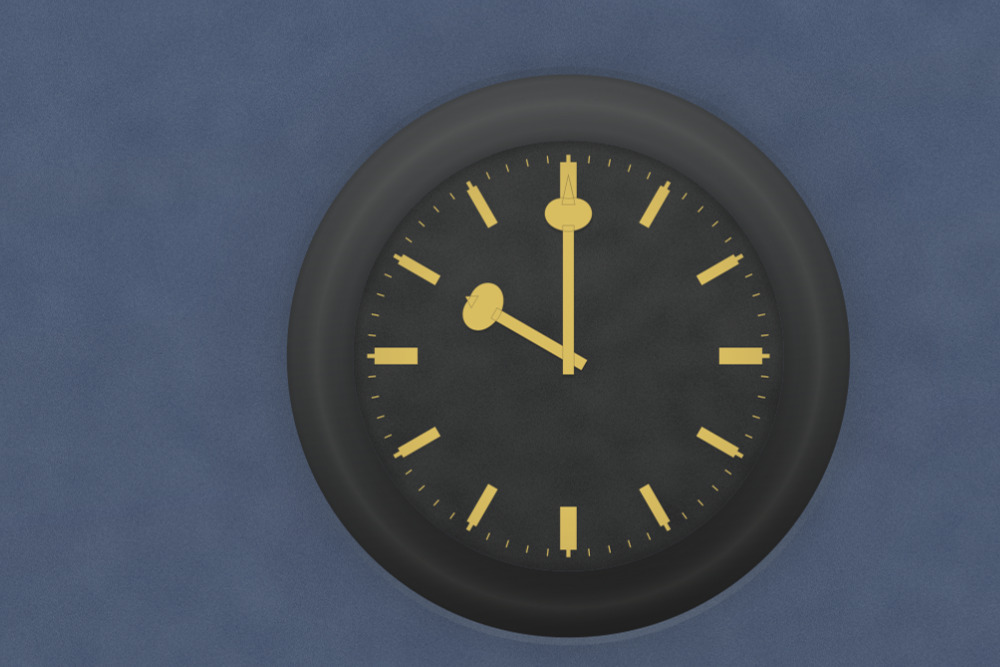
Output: 10.00
